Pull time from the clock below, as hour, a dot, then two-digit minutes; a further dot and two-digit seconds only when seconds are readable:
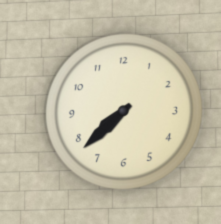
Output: 7.38
